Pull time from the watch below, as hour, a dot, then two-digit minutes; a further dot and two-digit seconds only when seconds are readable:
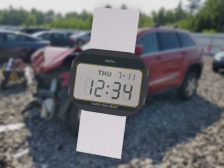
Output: 12.34
